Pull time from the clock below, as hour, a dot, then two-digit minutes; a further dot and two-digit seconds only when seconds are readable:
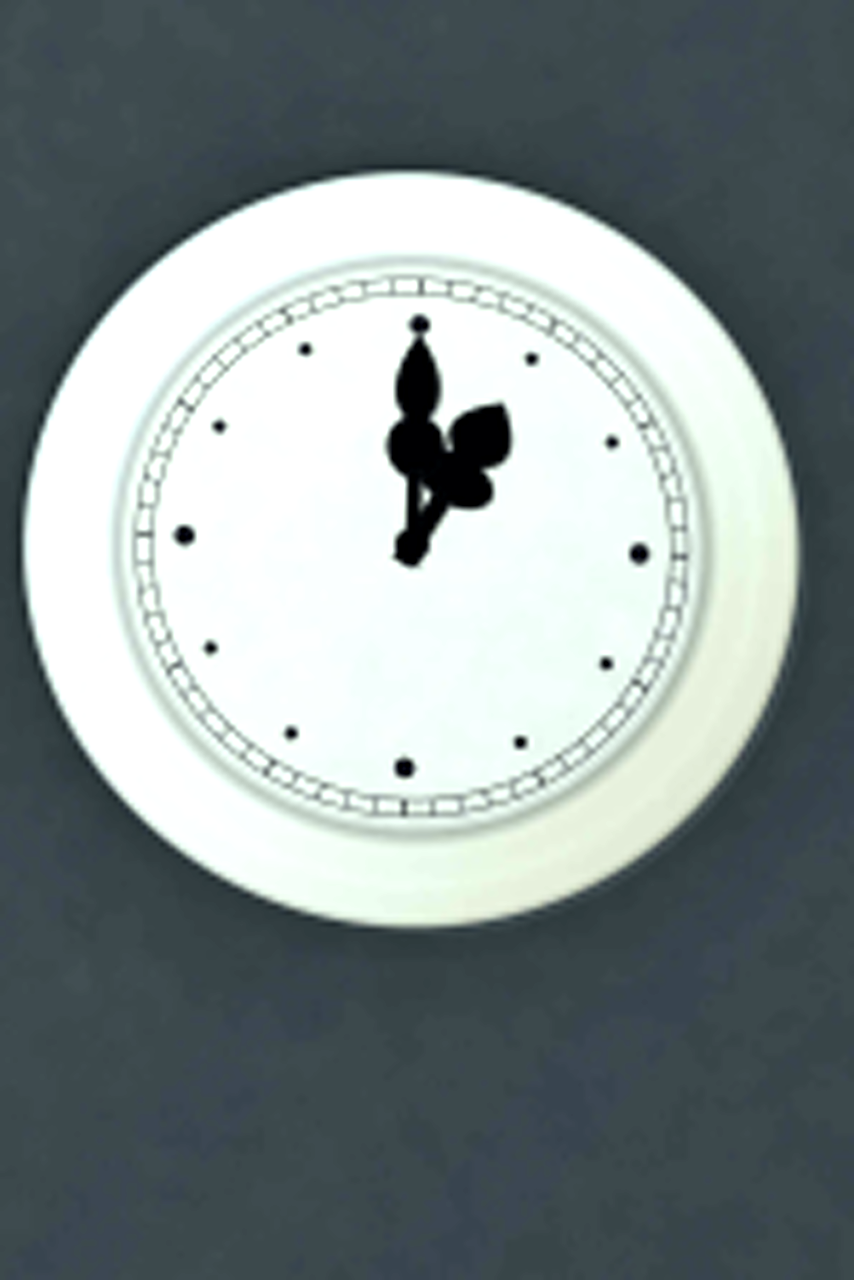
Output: 1.00
